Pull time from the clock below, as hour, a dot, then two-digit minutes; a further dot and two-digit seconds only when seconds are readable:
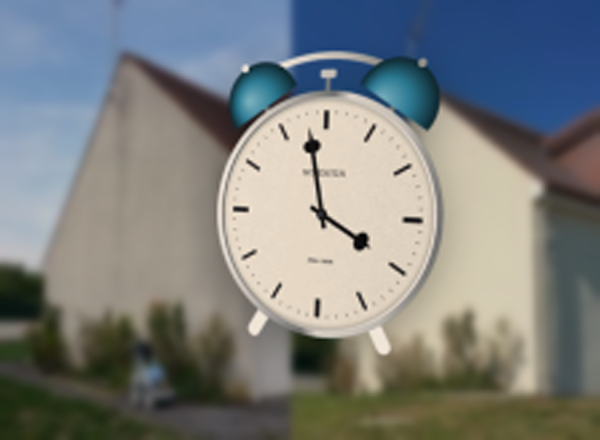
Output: 3.58
